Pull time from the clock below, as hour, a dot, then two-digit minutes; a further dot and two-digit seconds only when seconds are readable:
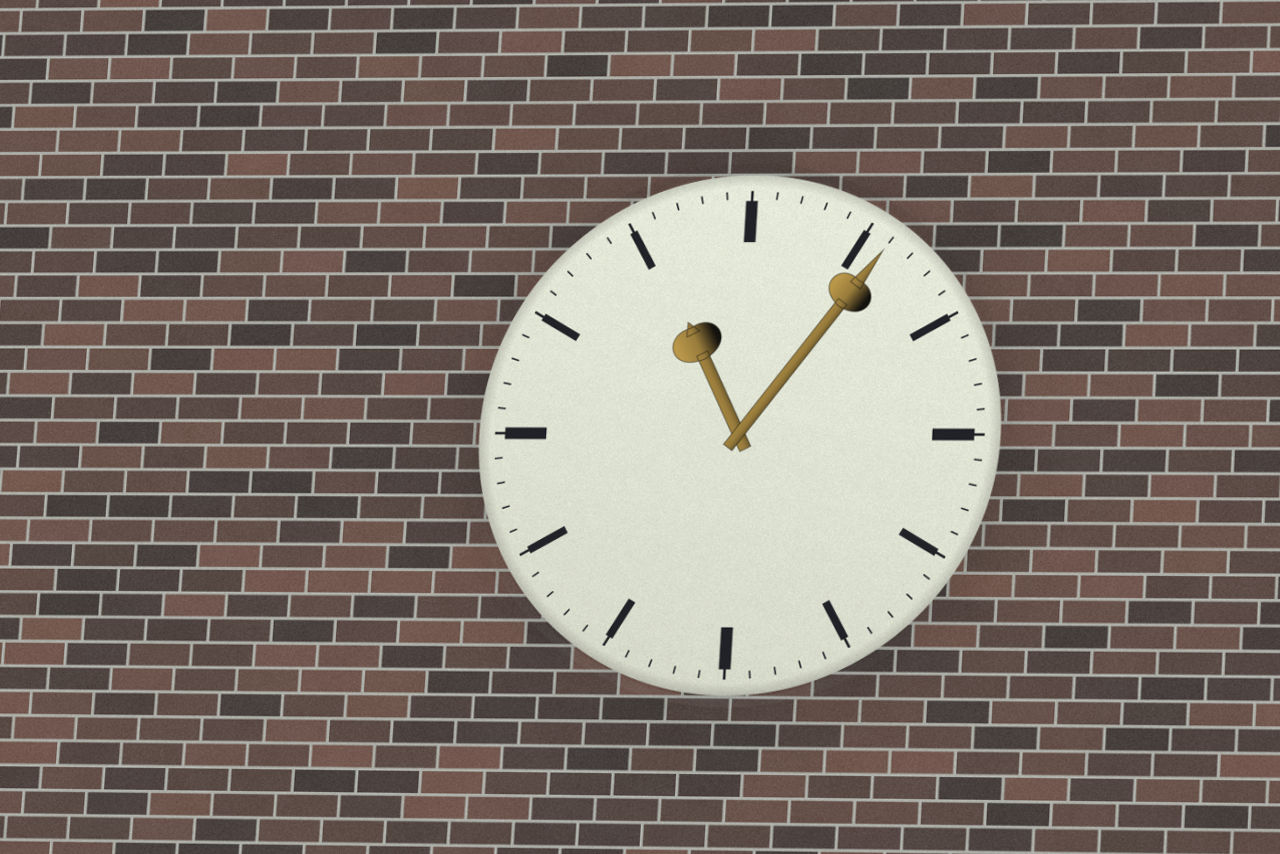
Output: 11.06
